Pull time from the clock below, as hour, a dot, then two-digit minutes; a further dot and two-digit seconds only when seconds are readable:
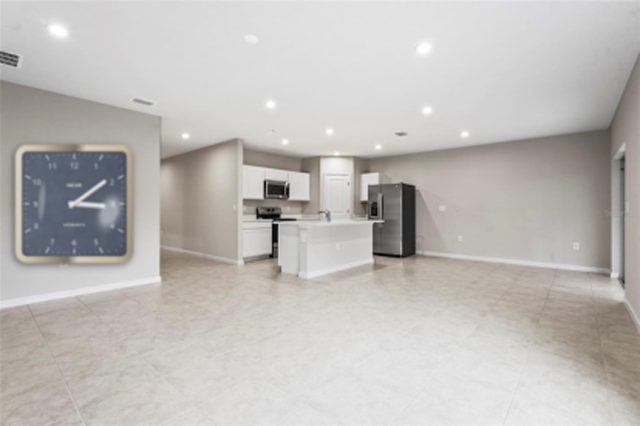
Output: 3.09
